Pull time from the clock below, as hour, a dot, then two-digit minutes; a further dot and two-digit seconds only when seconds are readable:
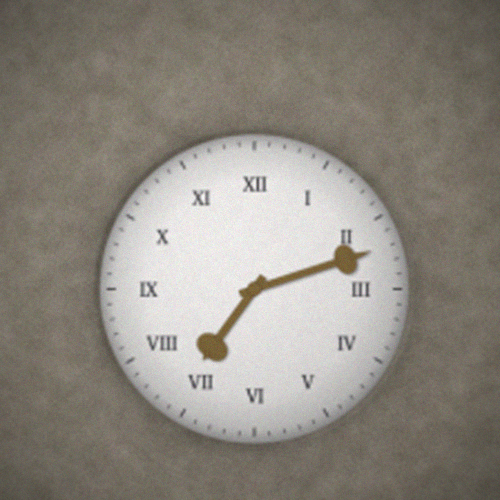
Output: 7.12
